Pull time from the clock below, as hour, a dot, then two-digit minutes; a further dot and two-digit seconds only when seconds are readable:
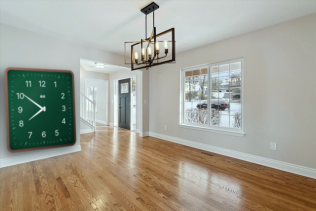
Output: 7.51
